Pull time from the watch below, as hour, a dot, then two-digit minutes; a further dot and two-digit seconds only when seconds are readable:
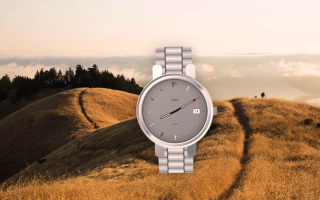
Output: 8.10
